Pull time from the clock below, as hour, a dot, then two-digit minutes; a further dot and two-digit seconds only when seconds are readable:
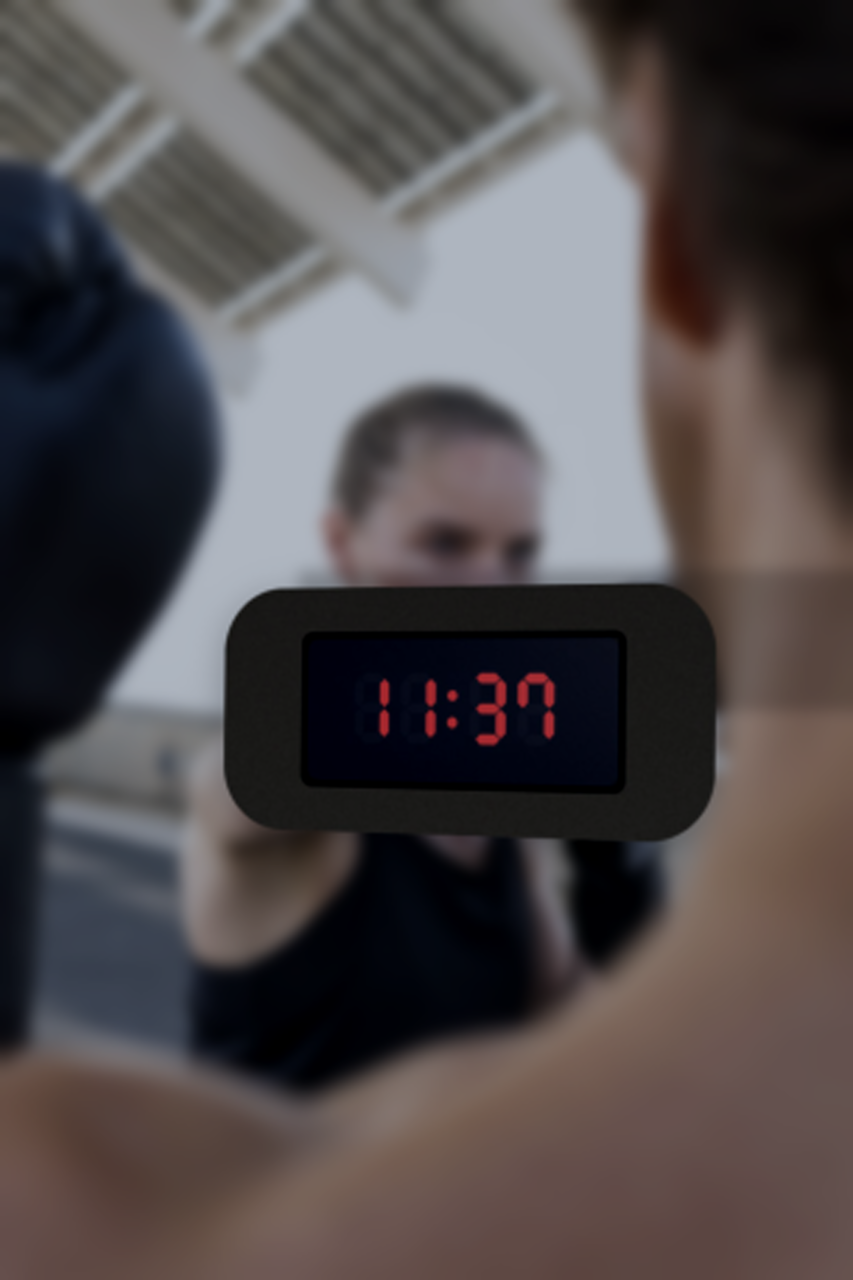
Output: 11.37
